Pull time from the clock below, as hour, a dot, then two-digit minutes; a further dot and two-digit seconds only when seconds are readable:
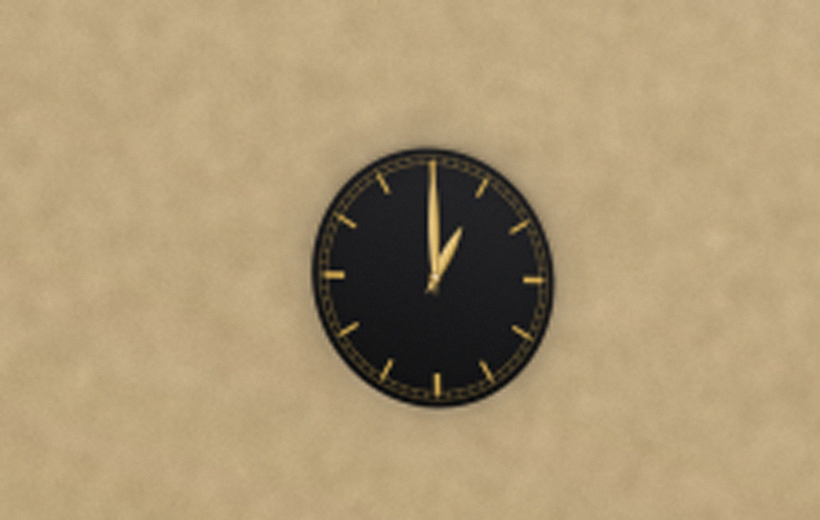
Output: 1.00
